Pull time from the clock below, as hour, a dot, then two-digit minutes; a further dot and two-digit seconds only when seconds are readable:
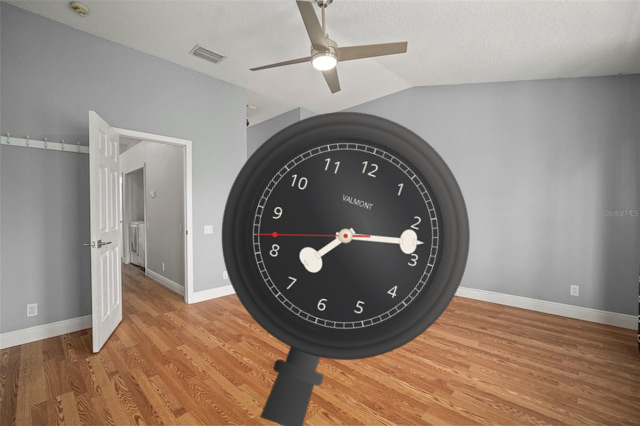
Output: 7.12.42
